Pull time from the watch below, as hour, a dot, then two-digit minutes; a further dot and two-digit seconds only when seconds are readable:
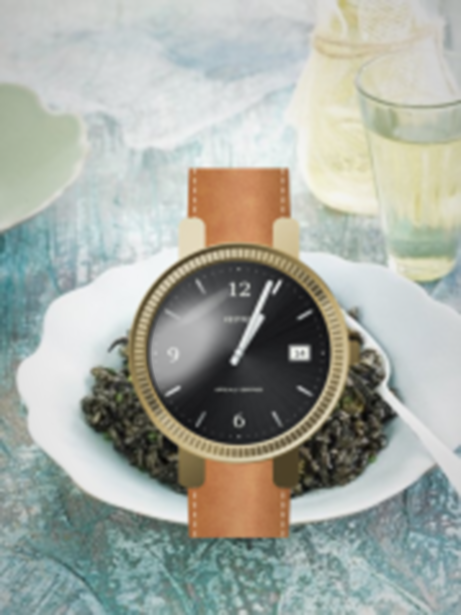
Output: 1.04
